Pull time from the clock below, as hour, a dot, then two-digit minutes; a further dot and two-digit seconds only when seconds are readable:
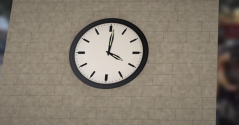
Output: 4.01
